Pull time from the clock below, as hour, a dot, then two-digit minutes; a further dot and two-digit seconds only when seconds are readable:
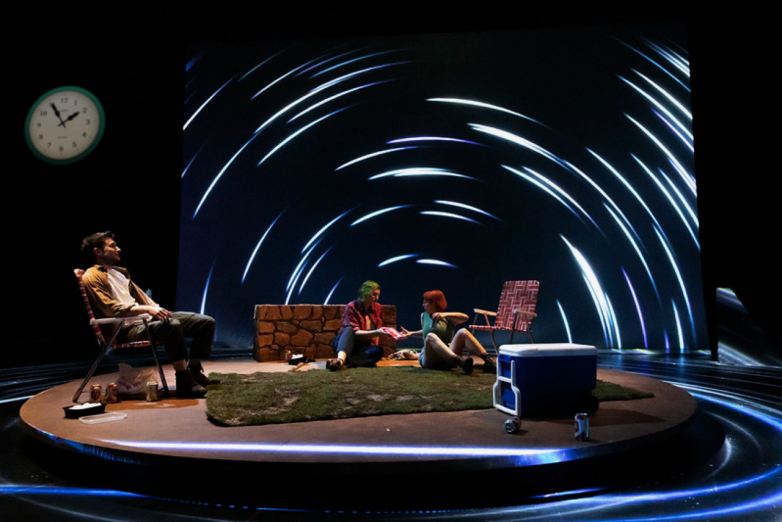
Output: 1.55
